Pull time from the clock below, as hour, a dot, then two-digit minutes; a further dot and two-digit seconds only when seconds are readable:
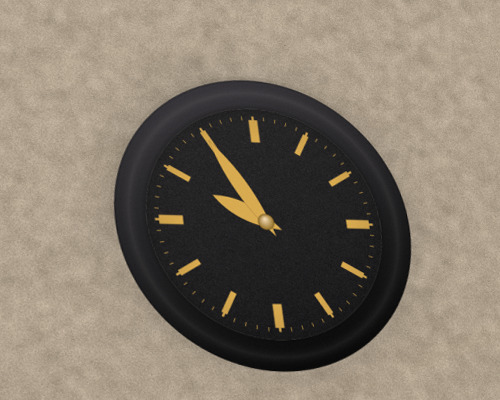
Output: 9.55
